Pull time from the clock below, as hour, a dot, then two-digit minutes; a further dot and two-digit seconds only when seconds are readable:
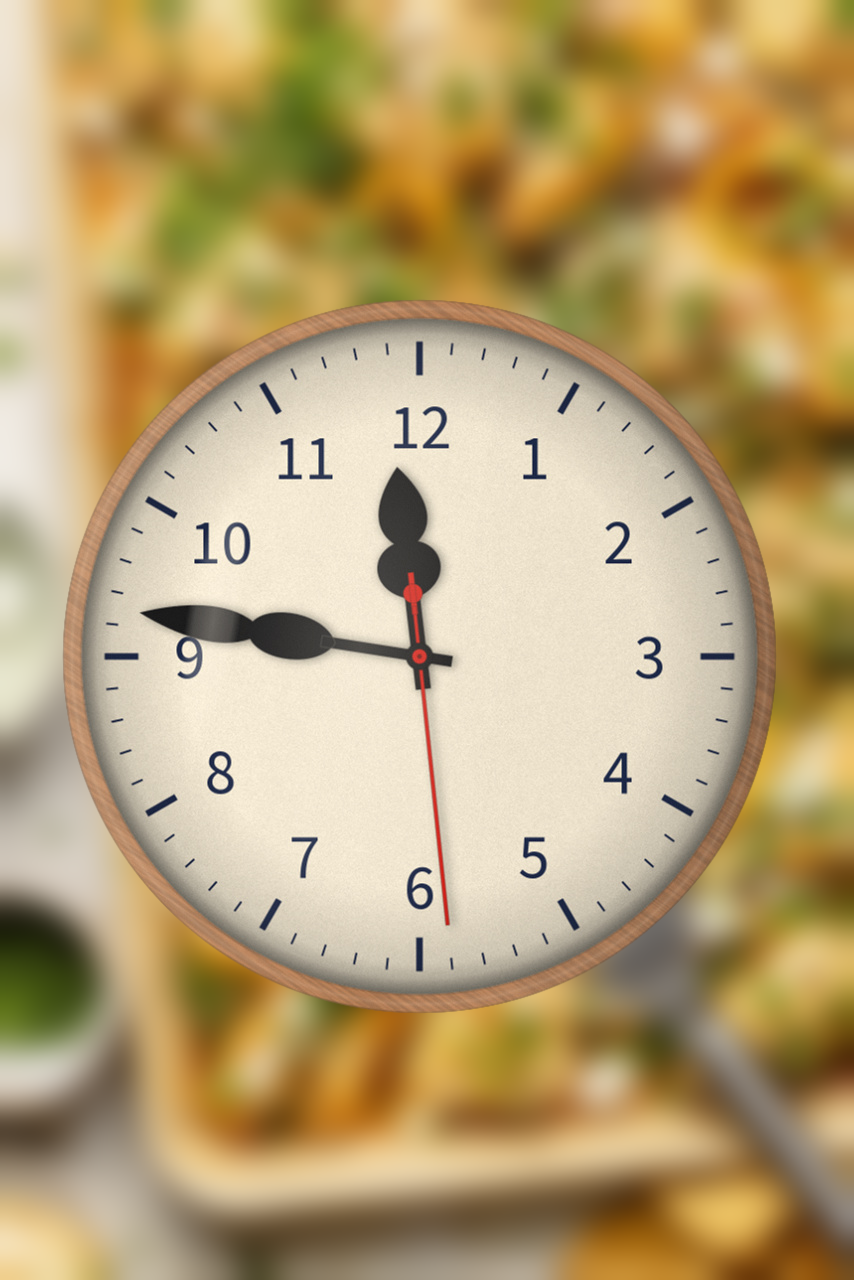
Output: 11.46.29
